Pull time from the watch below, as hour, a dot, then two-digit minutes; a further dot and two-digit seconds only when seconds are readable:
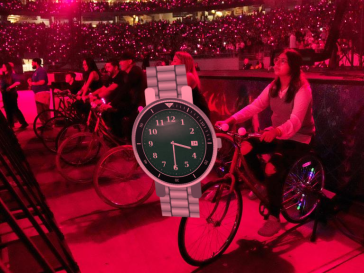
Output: 3.30
